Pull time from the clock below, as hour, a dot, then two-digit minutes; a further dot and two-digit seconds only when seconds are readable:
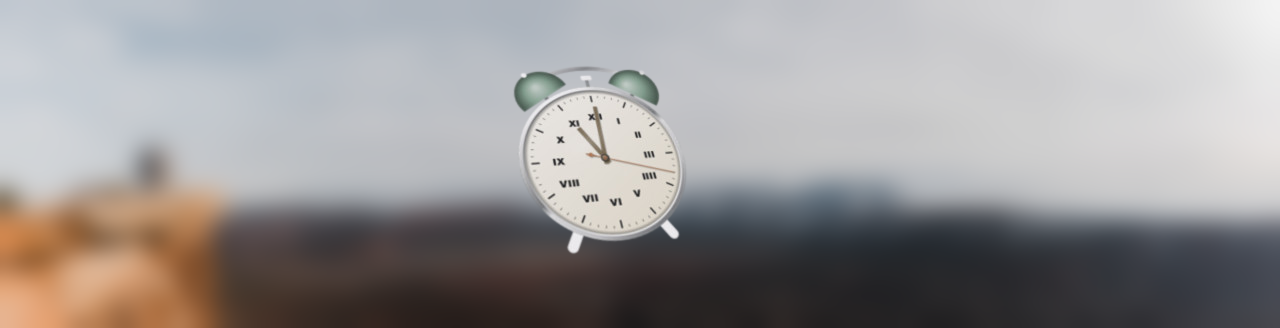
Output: 11.00.18
